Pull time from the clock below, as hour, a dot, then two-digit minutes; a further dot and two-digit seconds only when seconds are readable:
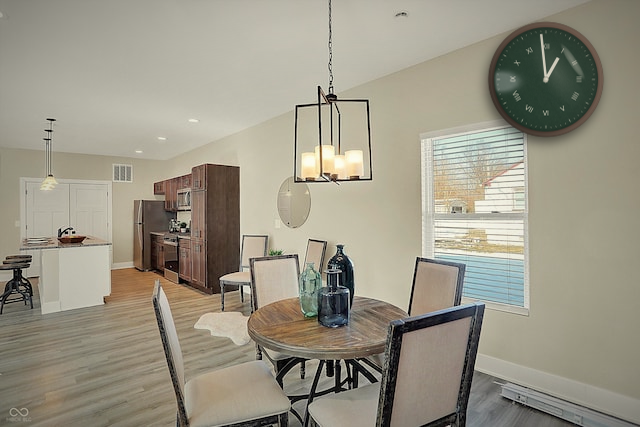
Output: 12.59
